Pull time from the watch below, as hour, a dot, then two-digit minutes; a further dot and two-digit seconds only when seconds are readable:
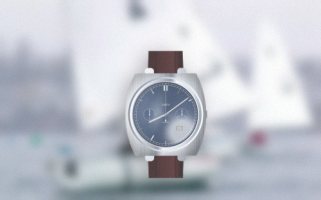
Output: 8.09
